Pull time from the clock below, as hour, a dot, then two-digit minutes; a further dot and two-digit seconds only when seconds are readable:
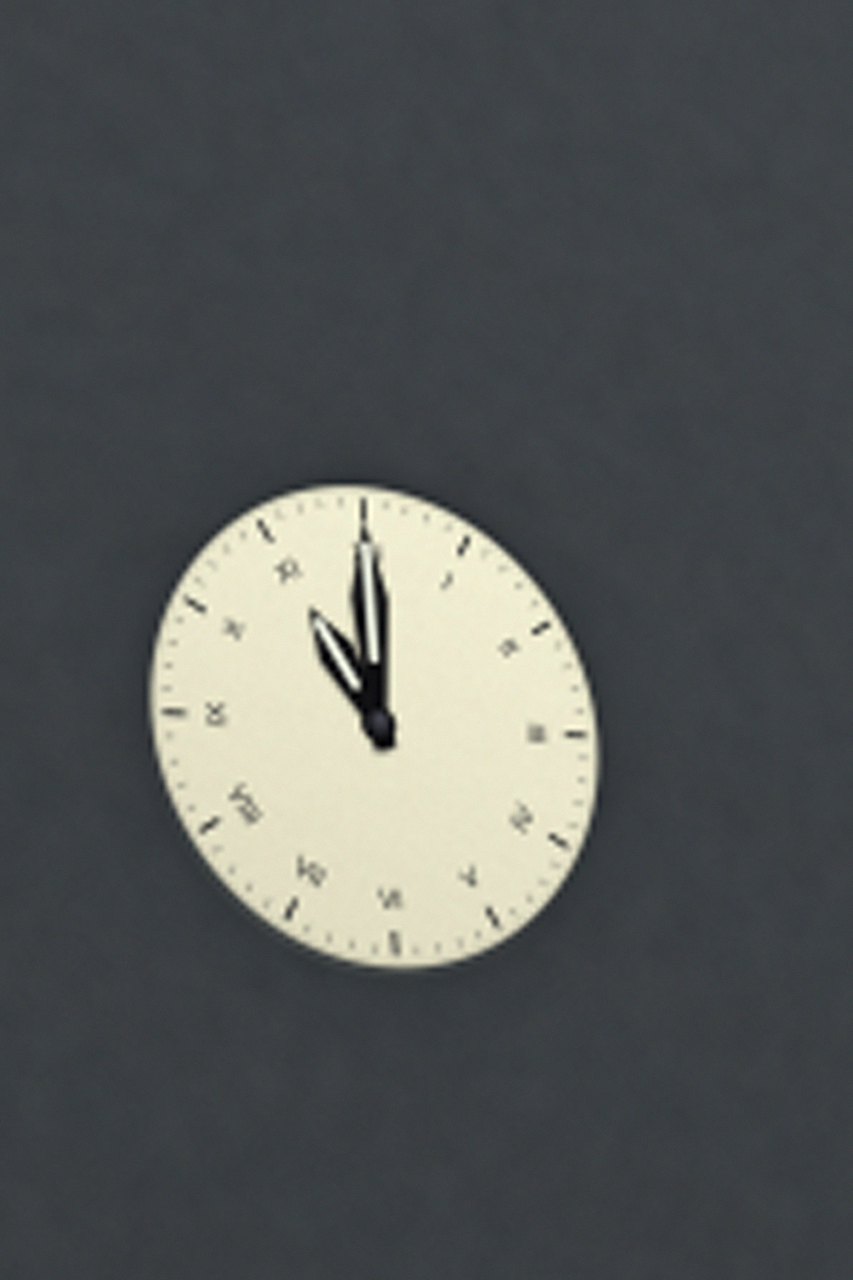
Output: 11.00
